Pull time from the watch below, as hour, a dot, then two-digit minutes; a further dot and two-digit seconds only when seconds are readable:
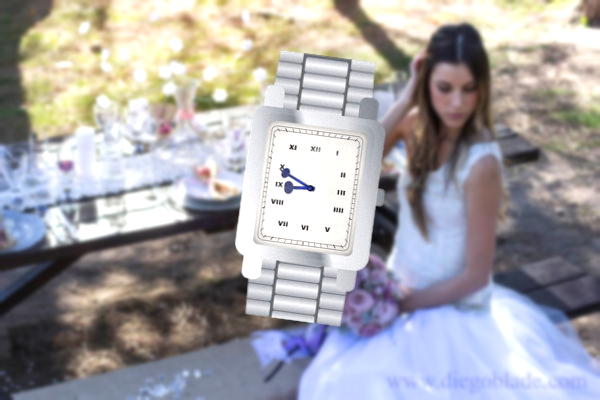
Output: 8.49
